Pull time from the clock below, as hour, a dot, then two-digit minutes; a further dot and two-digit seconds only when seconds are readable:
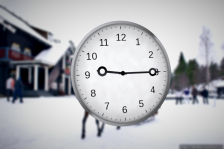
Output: 9.15
